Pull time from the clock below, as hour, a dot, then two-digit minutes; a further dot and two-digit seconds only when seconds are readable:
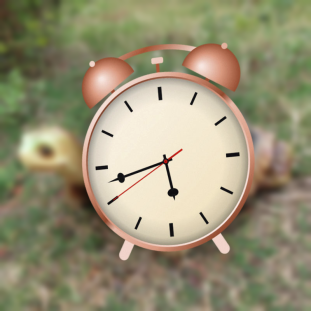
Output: 5.42.40
